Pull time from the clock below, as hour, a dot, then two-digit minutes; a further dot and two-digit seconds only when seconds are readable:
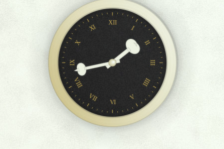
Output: 1.43
